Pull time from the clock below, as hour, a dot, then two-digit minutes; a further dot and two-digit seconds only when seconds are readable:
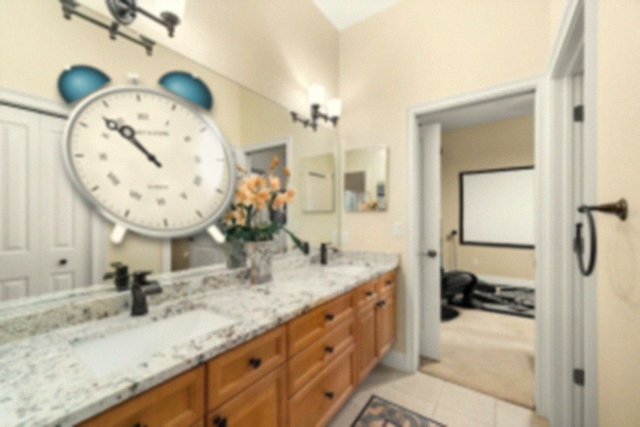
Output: 10.53
